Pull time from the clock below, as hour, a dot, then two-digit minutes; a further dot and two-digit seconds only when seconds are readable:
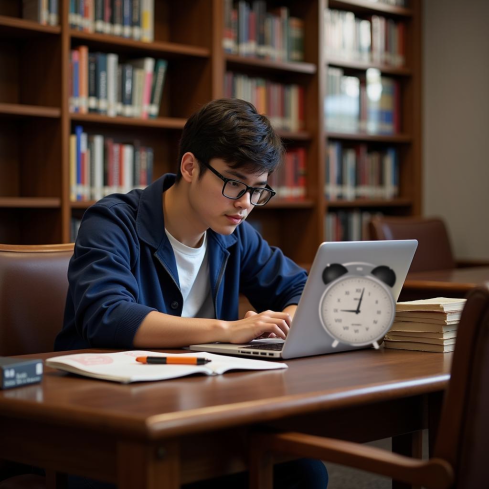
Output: 9.02
